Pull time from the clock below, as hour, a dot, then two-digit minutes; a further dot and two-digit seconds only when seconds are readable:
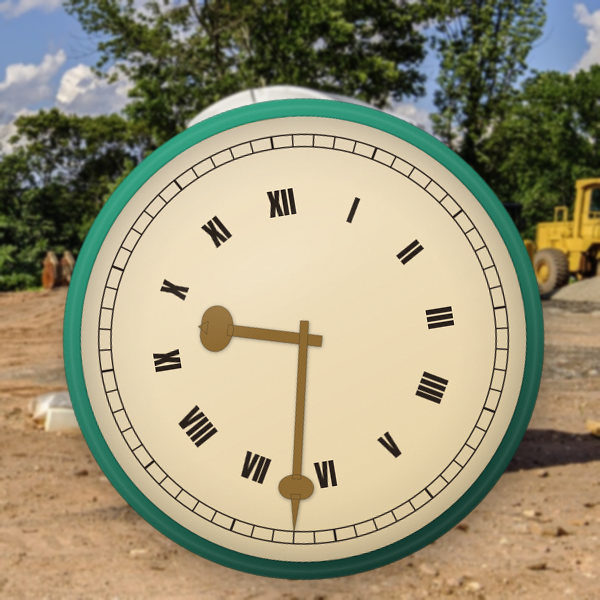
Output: 9.32
